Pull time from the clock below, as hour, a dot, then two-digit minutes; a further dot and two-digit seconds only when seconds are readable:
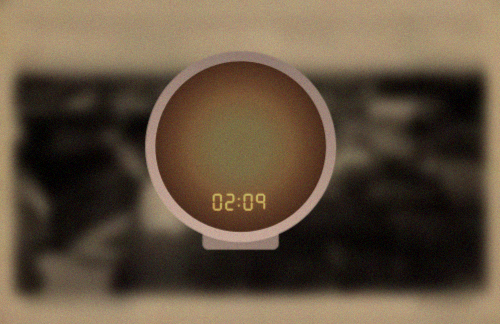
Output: 2.09
